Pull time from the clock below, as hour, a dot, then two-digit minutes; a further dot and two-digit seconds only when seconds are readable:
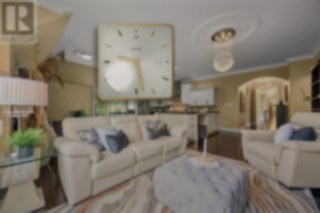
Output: 9.28
